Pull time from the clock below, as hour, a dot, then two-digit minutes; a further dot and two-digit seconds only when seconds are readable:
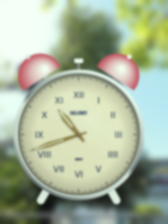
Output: 10.42
